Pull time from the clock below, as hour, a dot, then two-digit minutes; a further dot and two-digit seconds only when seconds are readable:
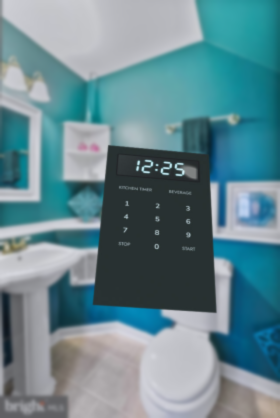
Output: 12.25
